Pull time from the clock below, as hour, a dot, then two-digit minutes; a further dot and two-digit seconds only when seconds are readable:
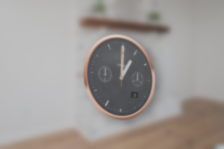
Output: 1.00
